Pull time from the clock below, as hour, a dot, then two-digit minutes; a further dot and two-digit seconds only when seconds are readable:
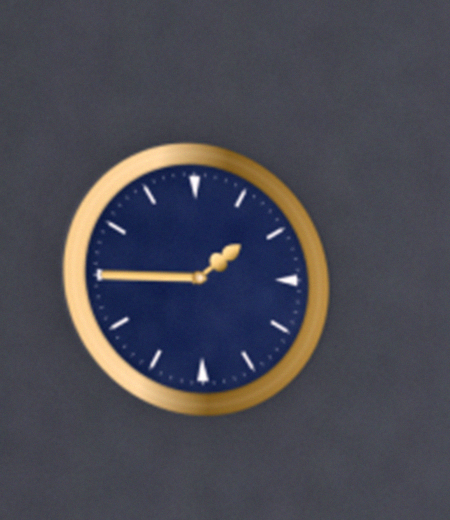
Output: 1.45
